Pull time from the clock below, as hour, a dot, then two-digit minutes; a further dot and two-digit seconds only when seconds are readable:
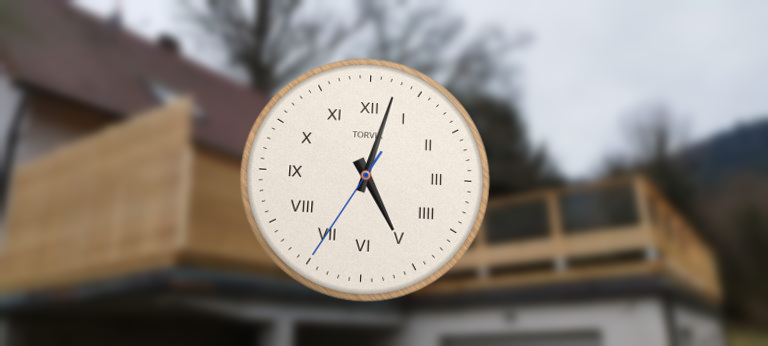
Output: 5.02.35
